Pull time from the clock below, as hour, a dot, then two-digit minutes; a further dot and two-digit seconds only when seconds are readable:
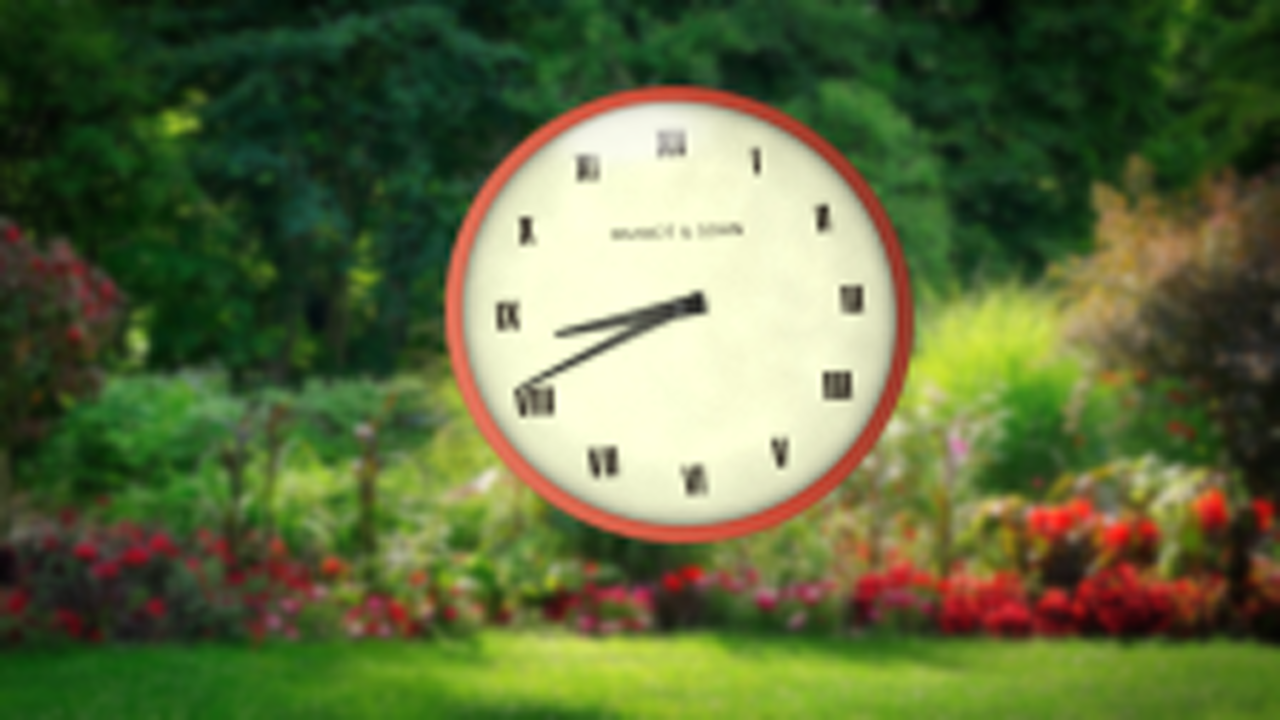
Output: 8.41
